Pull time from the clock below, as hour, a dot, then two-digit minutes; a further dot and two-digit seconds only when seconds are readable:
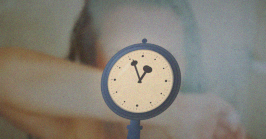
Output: 12.56
